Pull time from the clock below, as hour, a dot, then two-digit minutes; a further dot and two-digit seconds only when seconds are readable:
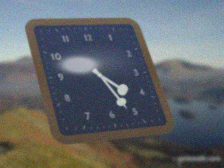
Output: 4.26
